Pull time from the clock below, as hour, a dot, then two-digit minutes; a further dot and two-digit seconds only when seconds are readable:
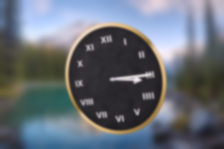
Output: 3.15
